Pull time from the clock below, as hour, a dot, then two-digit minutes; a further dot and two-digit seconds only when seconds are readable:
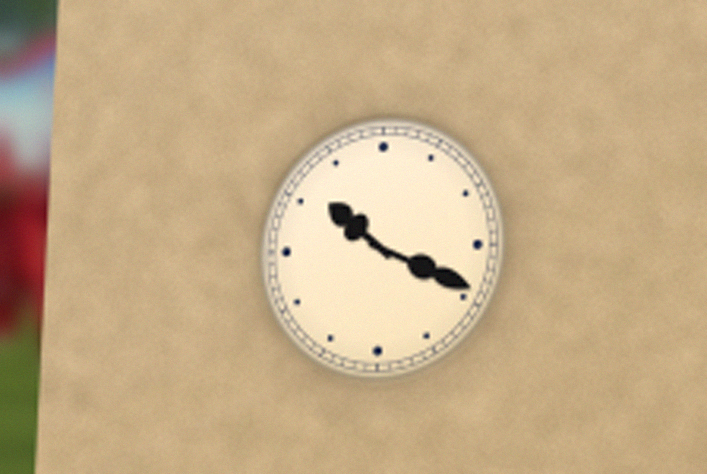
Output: 10.19
